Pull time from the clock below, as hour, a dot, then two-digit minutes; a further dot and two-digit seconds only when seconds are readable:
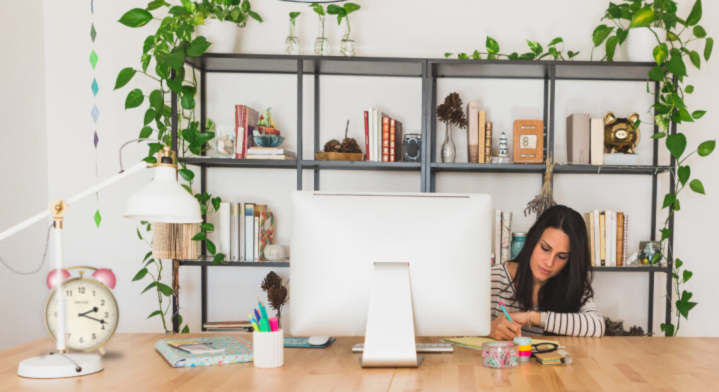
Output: 2.18
